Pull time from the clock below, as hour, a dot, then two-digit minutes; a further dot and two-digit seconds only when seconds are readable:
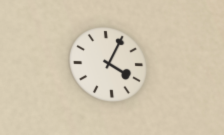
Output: 4.05
